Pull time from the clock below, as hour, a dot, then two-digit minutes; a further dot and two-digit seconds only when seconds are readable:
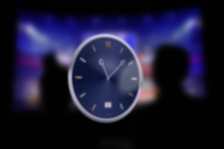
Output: 11.08
